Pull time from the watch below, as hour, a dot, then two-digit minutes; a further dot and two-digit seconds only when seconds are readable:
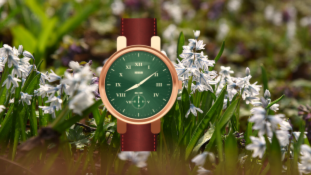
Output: 8.09
